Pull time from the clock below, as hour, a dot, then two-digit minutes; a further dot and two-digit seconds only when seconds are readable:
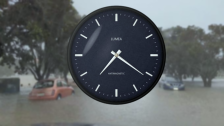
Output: 7.21
